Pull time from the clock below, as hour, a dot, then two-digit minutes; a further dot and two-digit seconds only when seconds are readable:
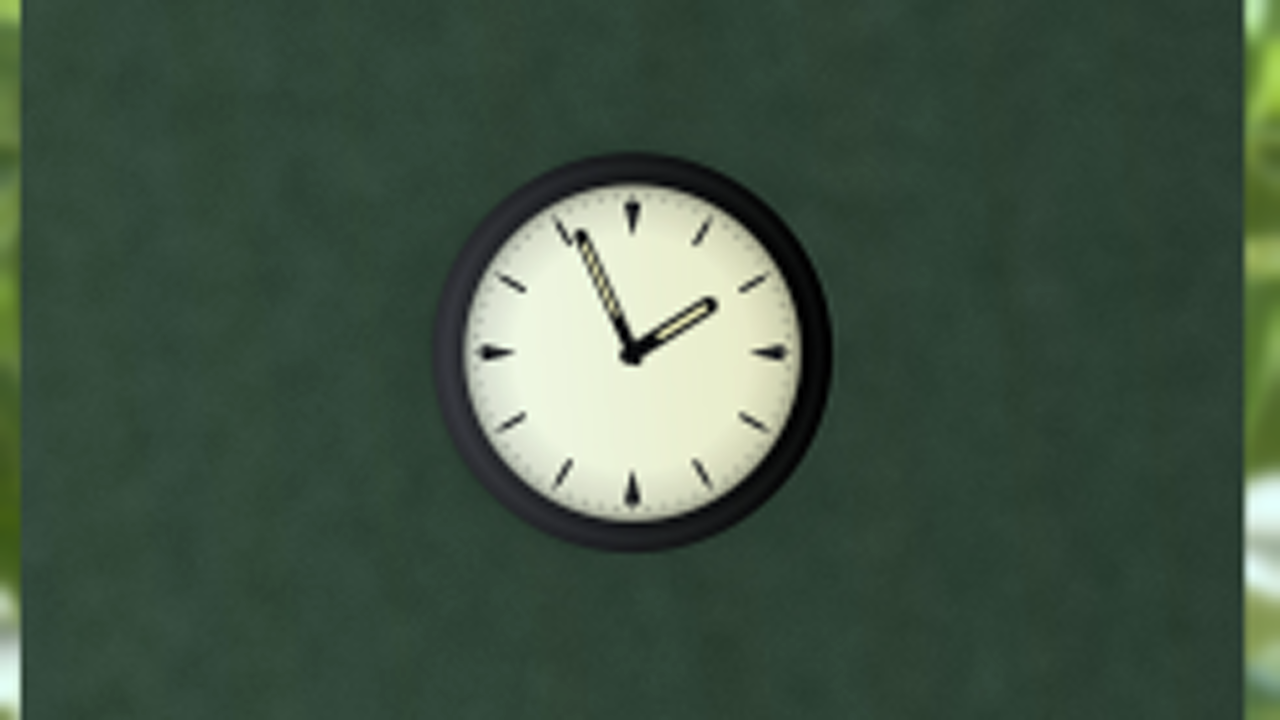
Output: 1.56
